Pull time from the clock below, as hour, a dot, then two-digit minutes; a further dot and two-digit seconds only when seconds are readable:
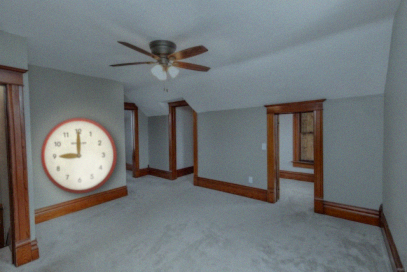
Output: 9.00
